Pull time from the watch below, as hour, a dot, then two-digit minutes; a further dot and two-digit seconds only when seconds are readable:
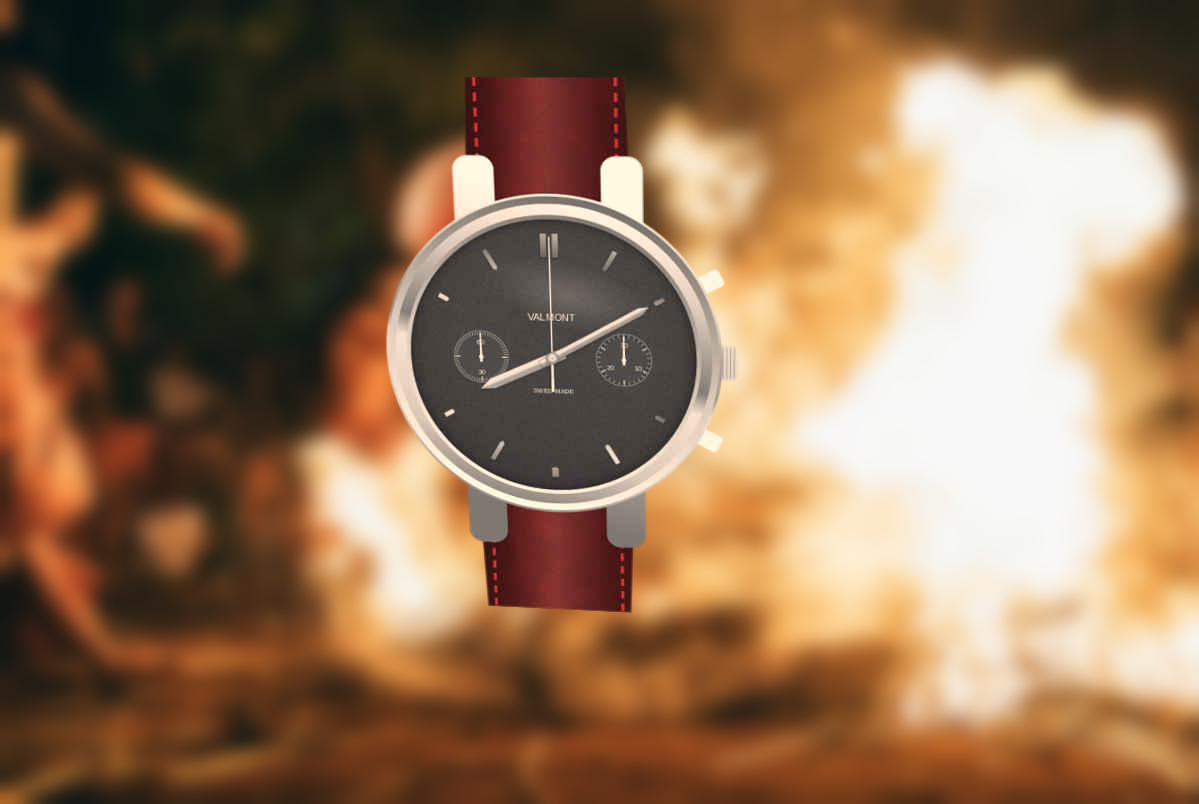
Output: 8.10
